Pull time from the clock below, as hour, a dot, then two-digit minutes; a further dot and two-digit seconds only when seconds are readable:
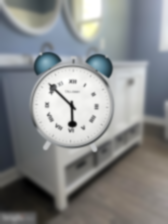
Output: 5.52
